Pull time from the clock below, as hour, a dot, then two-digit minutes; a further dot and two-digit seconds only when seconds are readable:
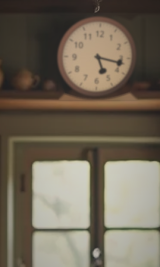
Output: 5.17
